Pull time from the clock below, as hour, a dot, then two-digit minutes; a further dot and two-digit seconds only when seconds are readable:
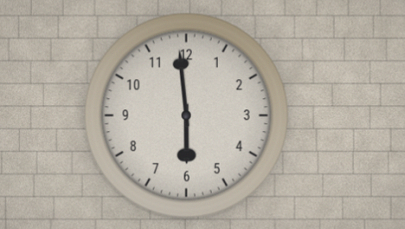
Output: 5.59
